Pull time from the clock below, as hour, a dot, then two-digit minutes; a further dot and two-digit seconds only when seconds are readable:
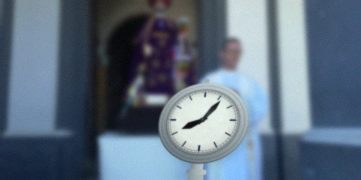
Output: 8.06
